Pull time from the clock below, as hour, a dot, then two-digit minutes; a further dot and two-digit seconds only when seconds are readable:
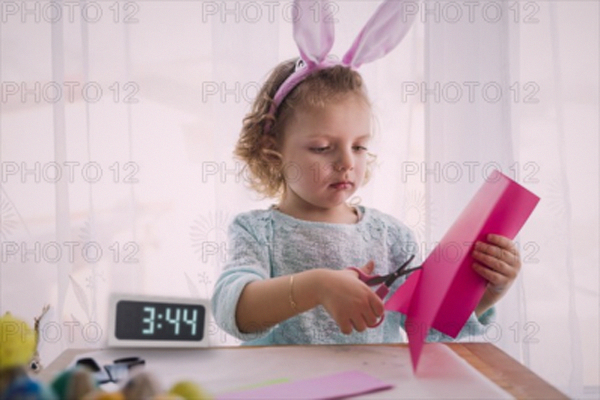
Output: 3.44
